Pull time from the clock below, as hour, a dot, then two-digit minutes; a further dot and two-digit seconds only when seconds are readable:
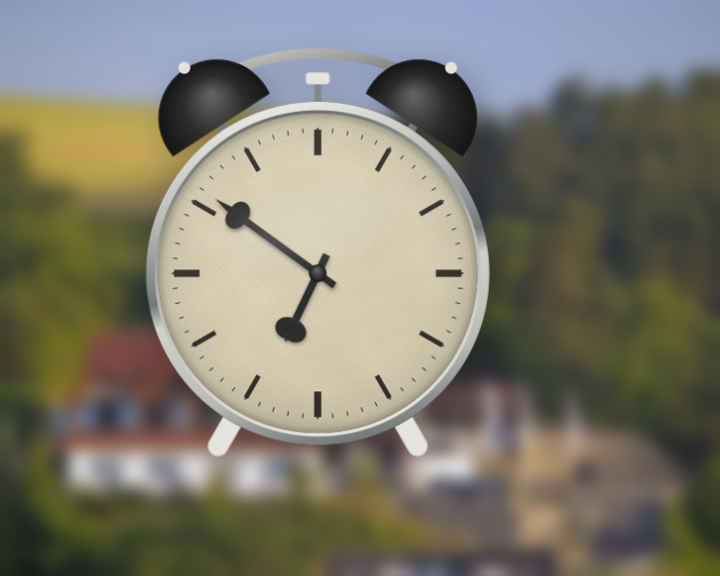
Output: 6.51
